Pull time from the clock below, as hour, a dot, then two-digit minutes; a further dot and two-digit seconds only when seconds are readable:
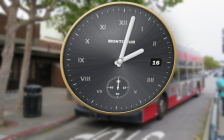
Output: 2.02
